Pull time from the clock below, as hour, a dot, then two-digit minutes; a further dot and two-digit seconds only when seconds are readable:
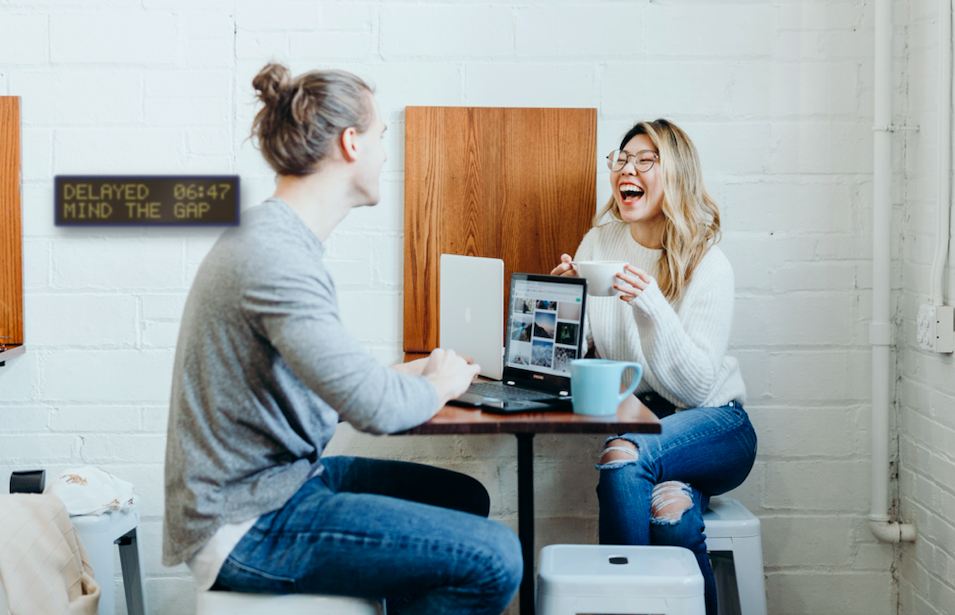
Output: 6.47
